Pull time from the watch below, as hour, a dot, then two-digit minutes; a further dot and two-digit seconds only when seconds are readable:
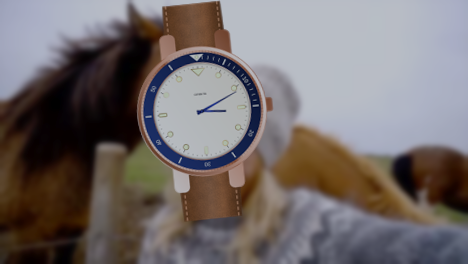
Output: 3.11
